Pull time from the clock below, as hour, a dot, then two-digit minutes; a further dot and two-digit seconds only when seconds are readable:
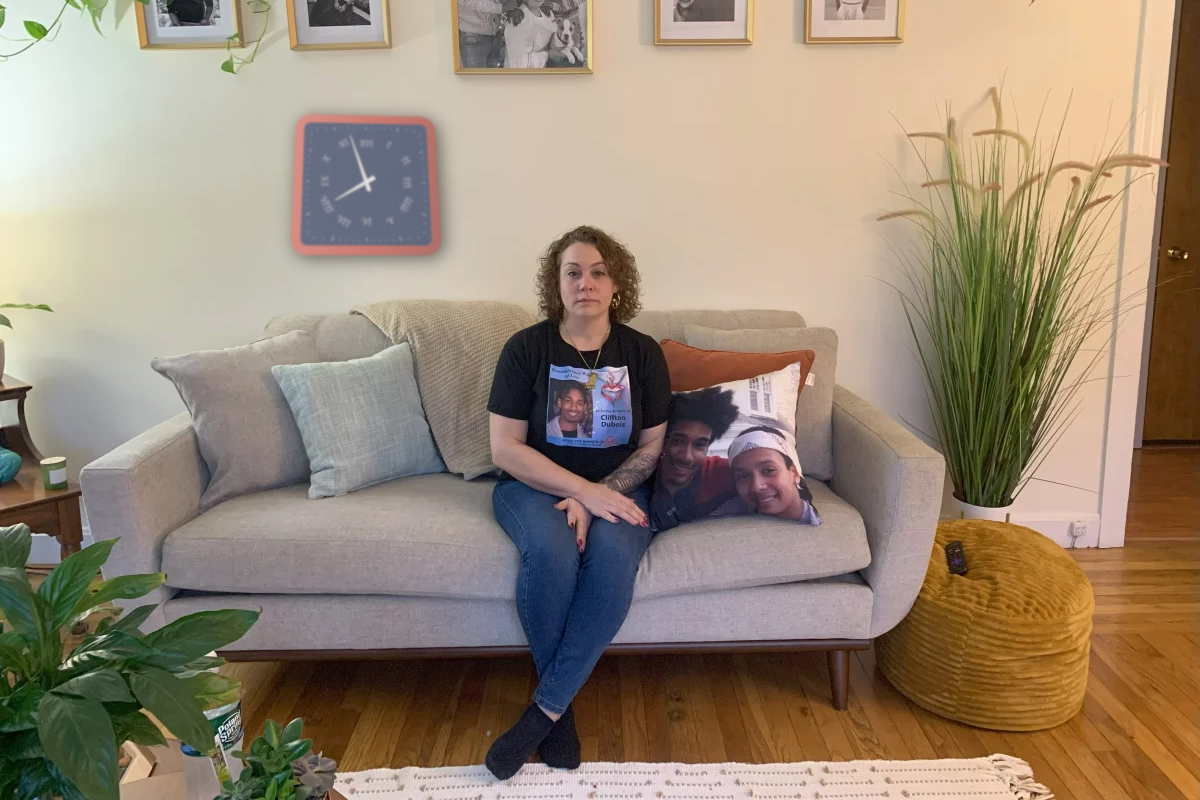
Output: 7.57
